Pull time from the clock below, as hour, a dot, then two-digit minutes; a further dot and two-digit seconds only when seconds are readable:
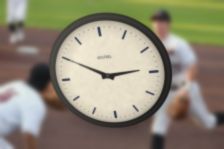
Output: 2.50
